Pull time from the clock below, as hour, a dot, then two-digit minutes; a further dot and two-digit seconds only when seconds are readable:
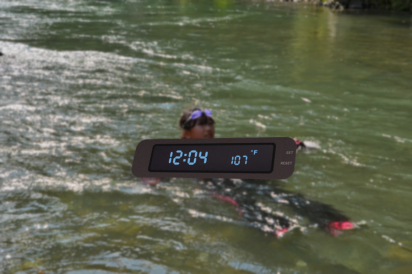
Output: 12.04
